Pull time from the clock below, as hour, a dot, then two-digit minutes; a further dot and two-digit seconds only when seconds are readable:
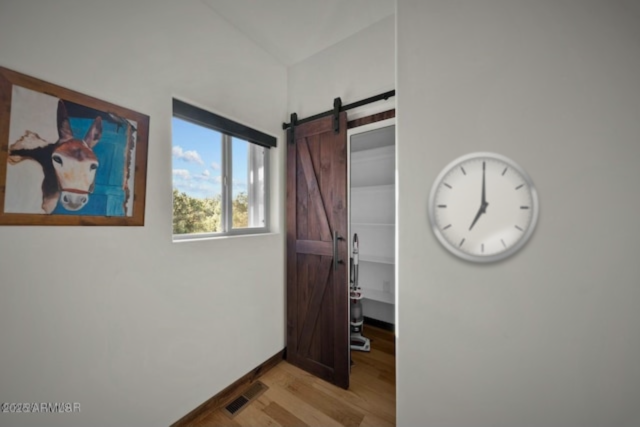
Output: 7.00
